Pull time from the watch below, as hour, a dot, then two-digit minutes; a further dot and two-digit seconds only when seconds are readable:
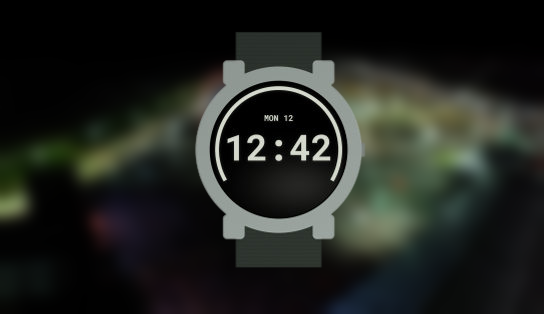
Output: 12.42
